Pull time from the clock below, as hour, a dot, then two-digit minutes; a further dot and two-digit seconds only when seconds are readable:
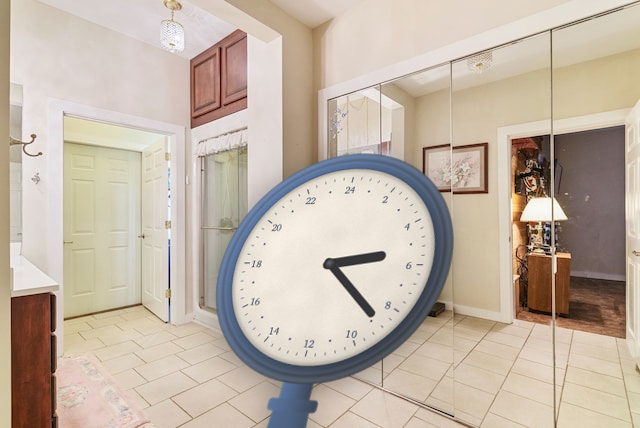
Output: 5.22
